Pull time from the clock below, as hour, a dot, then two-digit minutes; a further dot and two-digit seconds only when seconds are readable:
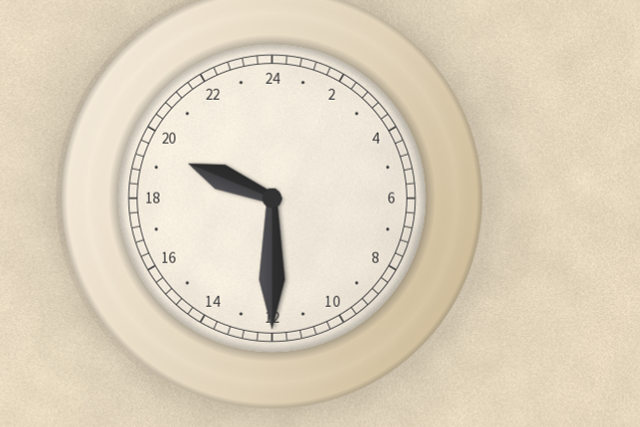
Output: 19.30
